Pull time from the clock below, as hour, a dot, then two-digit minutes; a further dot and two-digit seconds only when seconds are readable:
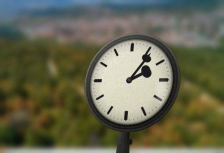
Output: 2.06
